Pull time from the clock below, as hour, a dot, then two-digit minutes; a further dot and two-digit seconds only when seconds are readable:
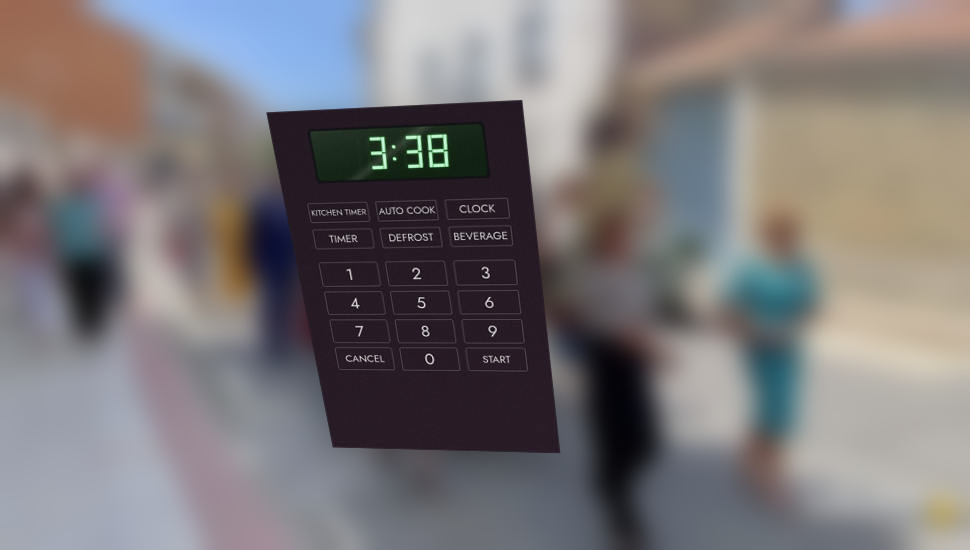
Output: 3.38
